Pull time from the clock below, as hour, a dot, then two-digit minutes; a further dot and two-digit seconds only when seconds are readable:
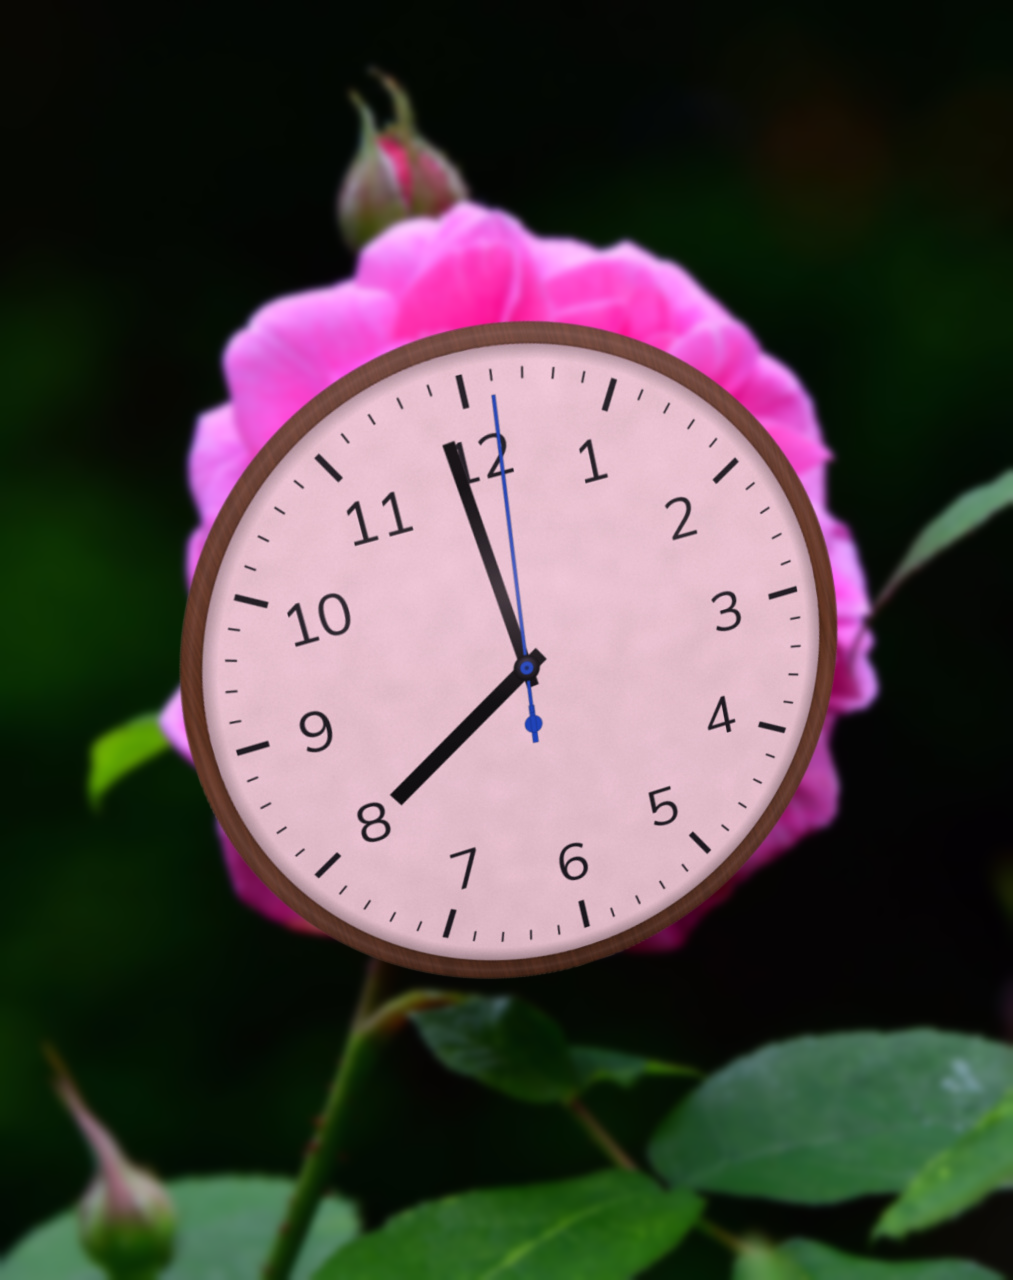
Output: 7.59.01
